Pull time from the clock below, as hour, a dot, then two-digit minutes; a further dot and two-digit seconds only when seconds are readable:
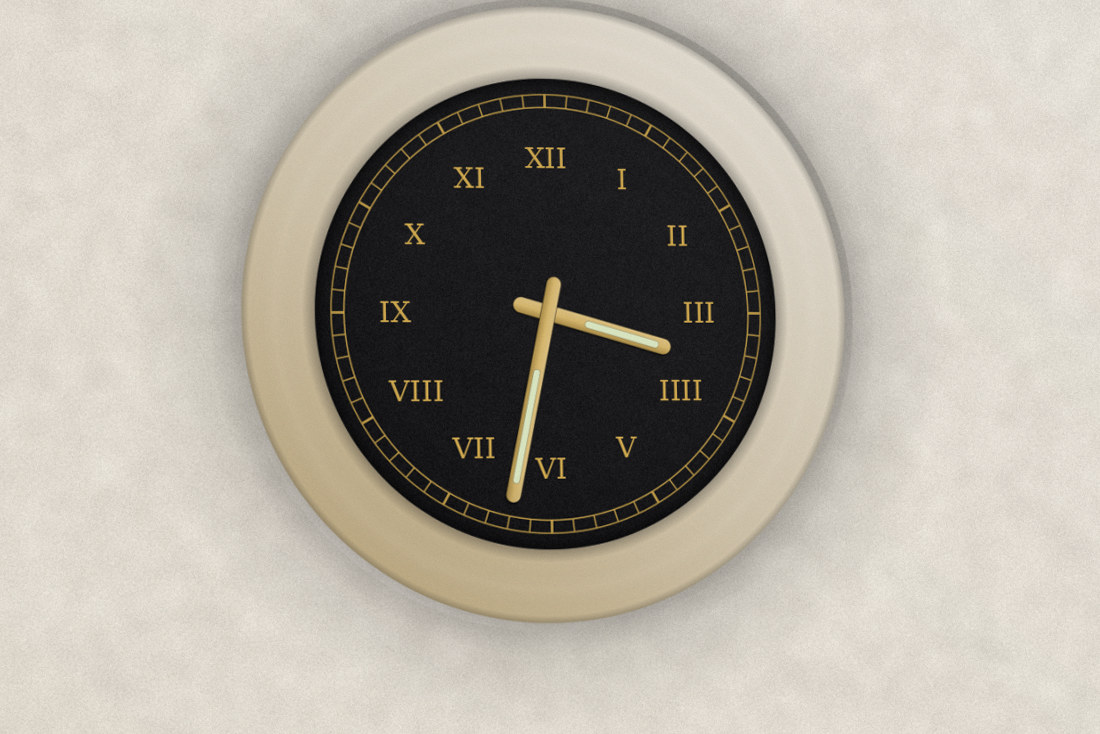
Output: 3.32
